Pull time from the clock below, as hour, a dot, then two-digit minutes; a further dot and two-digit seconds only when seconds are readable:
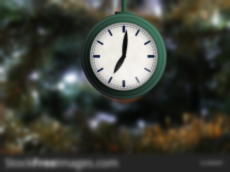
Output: 7.01
